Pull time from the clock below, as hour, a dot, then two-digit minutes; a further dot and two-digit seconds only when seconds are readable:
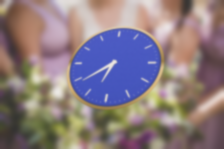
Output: 6.39
